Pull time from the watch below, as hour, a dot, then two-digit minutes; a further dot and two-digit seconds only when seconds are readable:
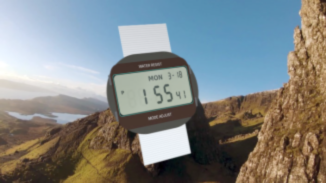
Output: 1.55
